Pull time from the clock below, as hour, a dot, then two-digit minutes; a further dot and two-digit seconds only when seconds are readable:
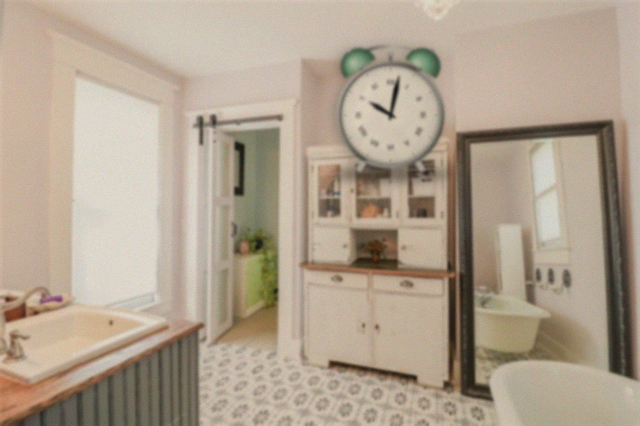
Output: 10.02
